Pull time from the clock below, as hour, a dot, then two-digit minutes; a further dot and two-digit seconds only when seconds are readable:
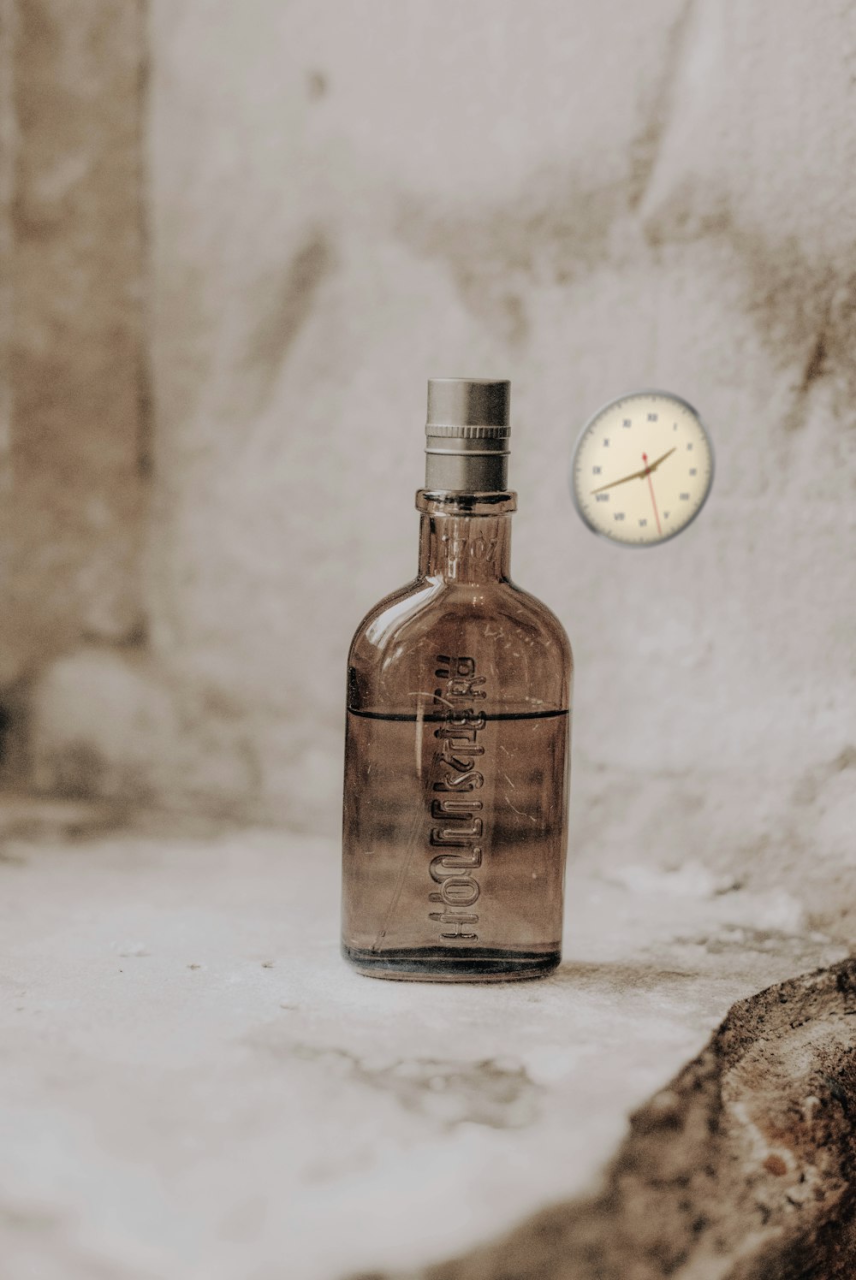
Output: 1.41.27
